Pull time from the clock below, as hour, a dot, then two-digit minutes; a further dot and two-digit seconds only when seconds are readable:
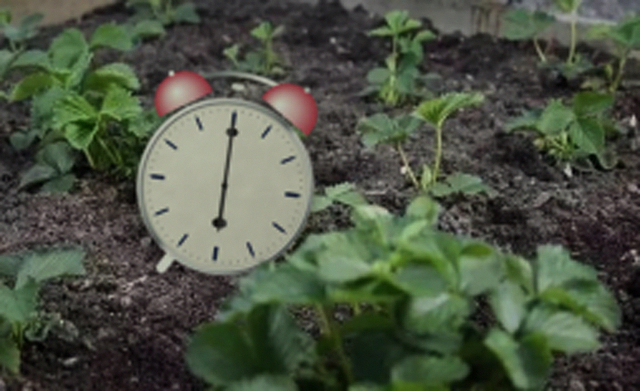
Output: 6.00
